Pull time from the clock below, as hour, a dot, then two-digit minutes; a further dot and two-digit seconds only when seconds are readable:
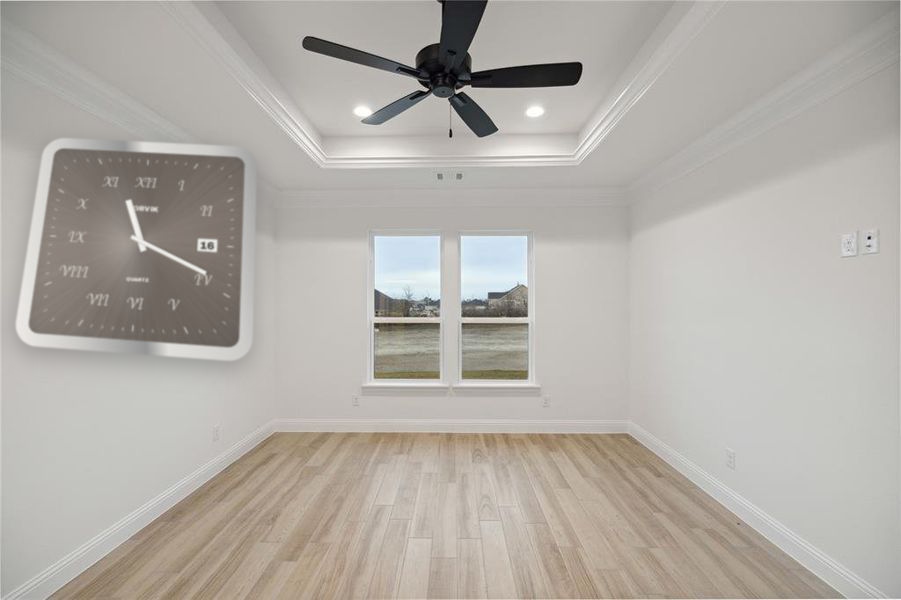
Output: 11.19
